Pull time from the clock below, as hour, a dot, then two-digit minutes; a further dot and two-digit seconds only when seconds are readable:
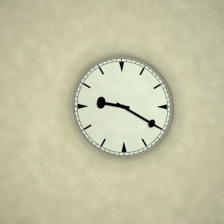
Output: 9.20
